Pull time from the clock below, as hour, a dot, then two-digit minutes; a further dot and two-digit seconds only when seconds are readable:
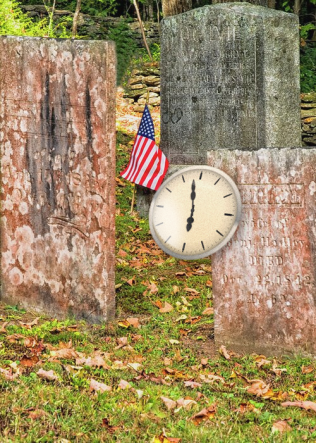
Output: 5.58
